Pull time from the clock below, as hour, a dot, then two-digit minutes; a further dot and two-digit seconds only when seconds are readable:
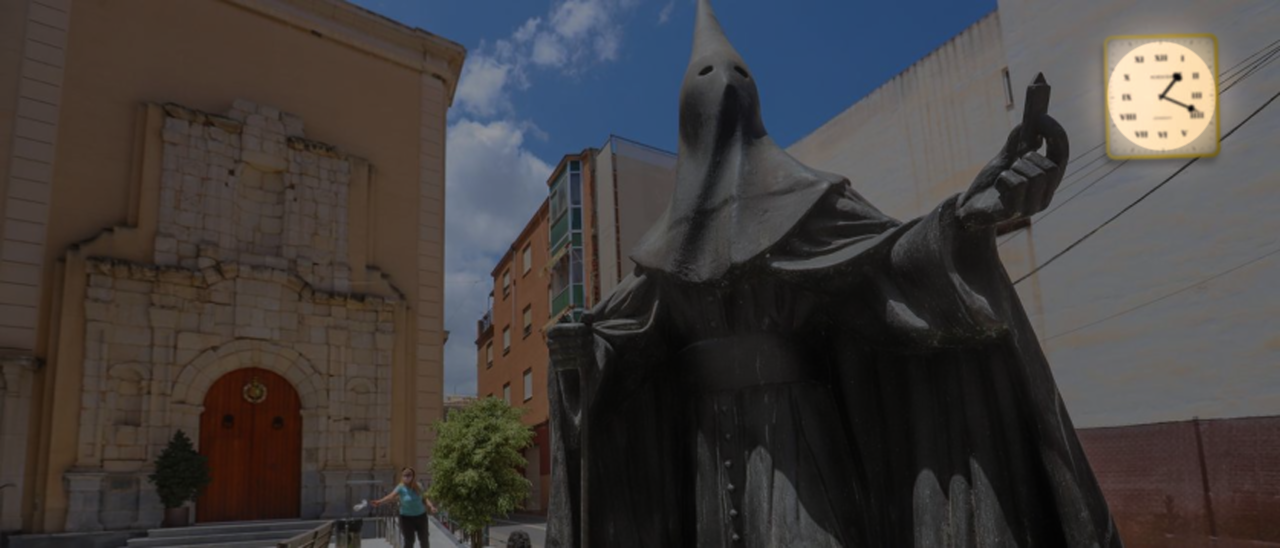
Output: 1.19
